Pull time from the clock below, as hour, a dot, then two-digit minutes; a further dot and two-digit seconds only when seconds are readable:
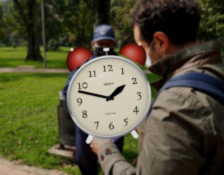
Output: 1.48
